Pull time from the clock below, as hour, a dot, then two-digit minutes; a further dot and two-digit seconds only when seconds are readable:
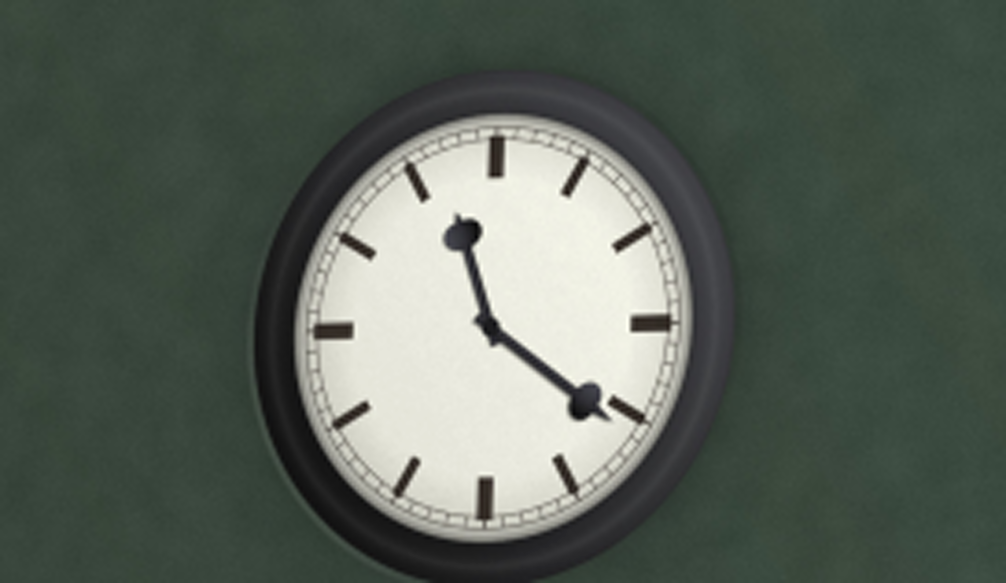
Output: 11.21
